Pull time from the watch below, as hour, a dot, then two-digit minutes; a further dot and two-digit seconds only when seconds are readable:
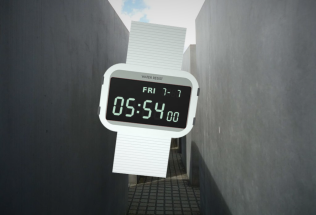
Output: 5.54.00
